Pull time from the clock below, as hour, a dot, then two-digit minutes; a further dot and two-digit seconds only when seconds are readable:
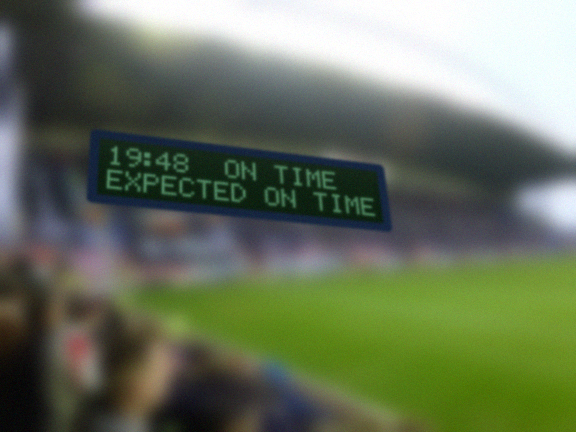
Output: 19.48
